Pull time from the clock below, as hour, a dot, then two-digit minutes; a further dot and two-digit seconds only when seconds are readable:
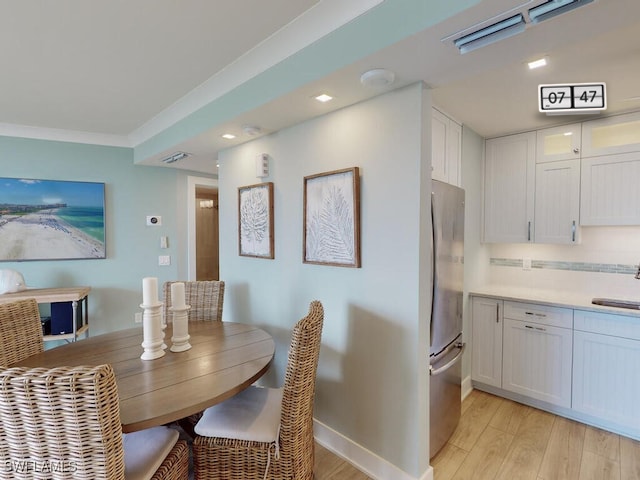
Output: 7.47
